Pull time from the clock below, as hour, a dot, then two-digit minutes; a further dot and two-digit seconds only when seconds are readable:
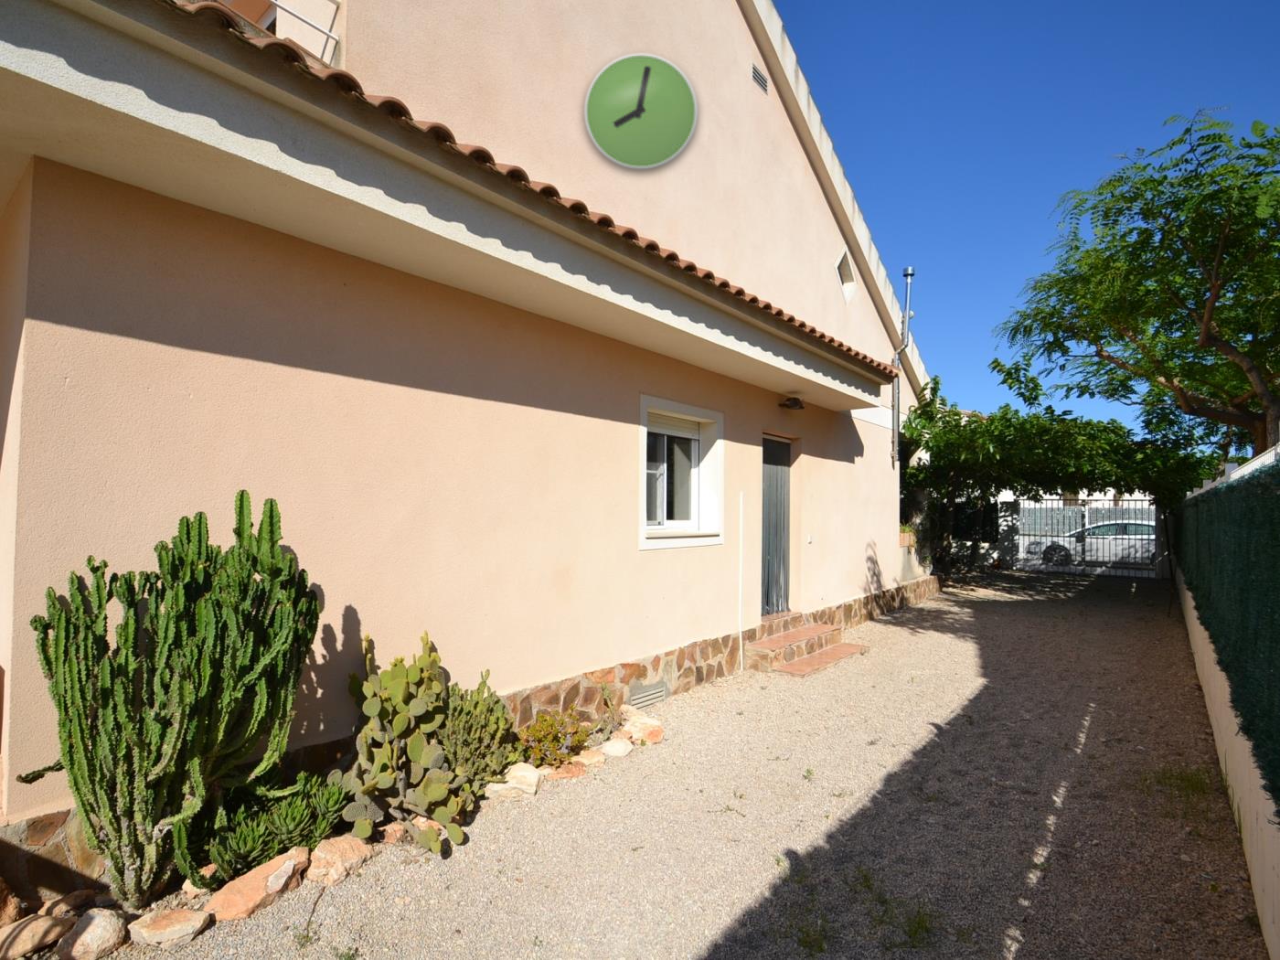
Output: 8.02
